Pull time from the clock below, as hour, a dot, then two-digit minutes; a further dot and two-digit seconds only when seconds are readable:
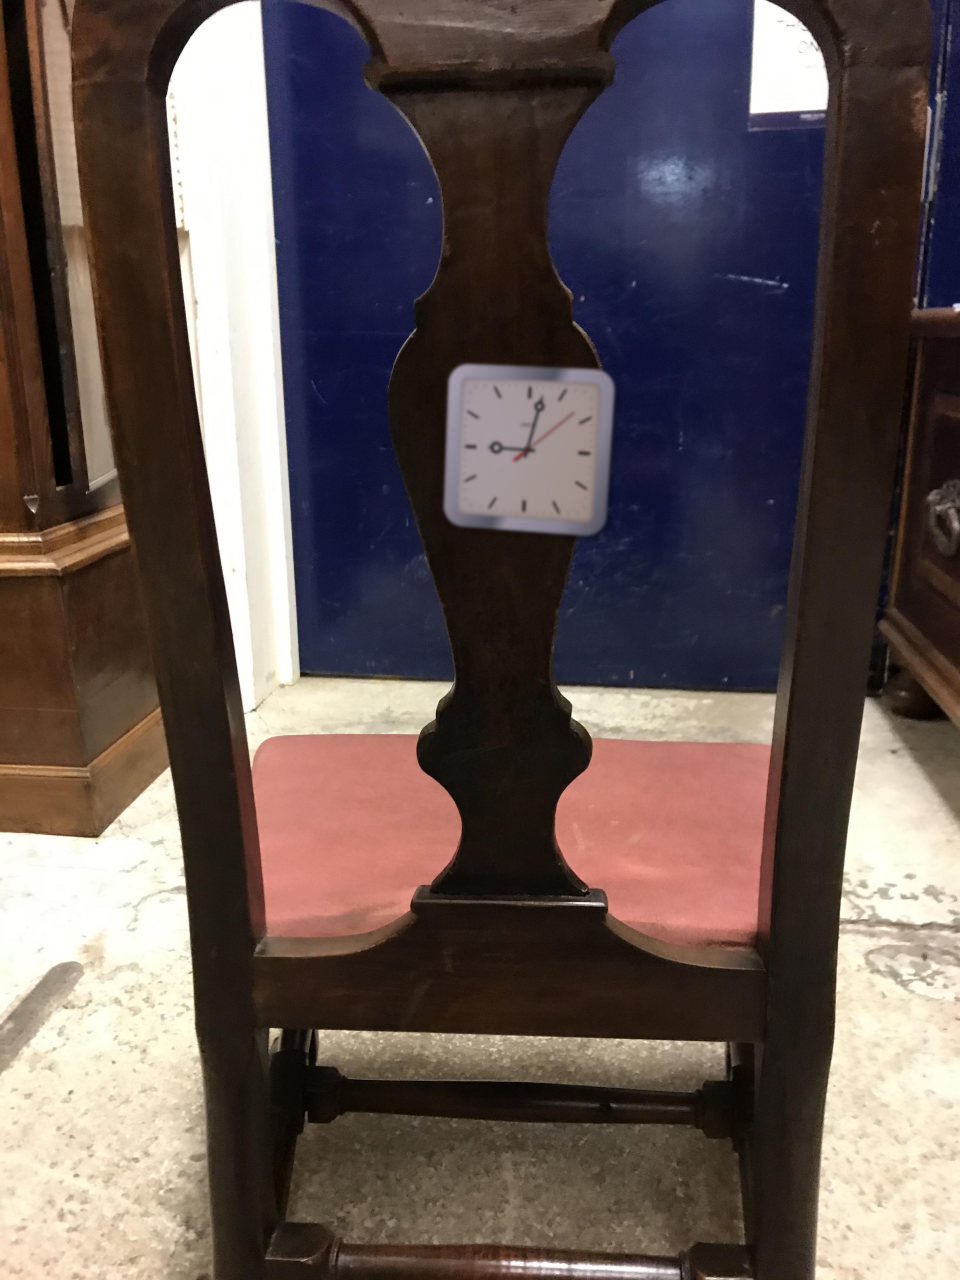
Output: 9.02.08
